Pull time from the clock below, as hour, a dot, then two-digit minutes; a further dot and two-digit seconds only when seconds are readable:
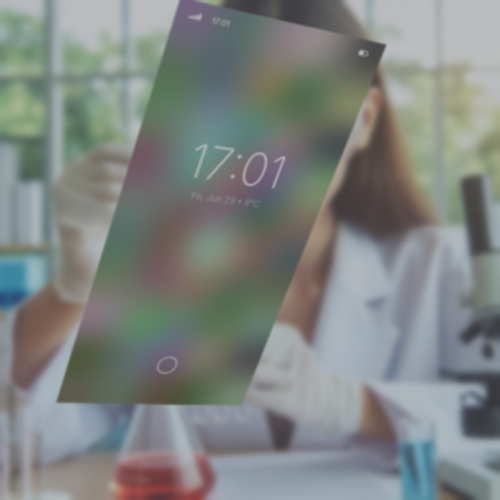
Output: 17.01
